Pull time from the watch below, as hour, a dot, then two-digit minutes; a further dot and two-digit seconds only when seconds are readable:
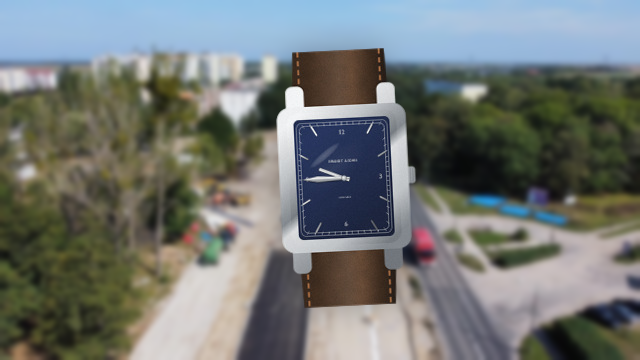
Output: 9.45
